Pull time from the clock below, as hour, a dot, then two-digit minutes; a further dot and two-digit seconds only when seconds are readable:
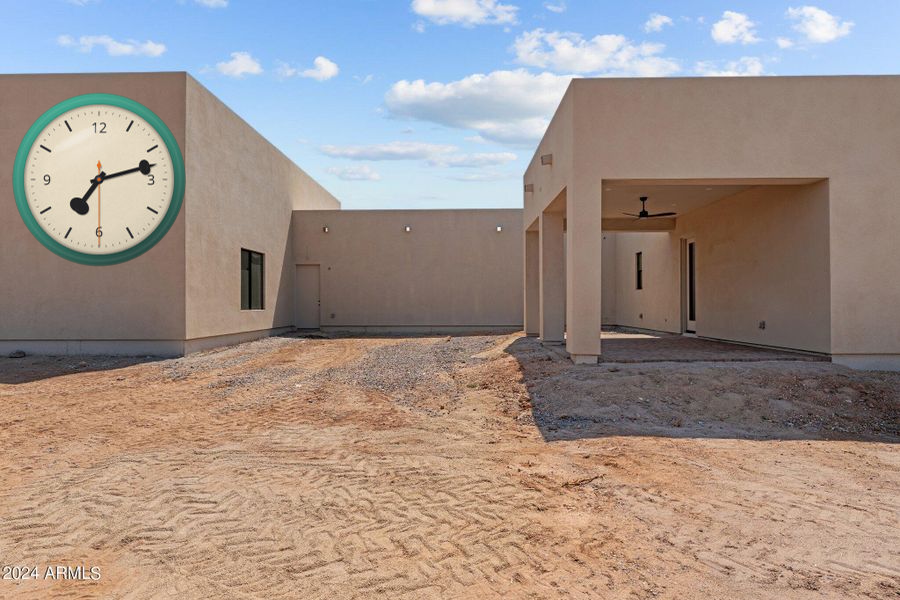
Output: 7.12.30
